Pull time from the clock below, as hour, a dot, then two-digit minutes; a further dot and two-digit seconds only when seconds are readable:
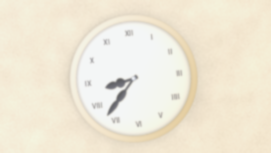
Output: 8.37
